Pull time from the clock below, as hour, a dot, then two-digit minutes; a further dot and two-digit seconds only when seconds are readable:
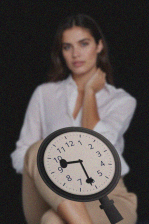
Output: 9.31
